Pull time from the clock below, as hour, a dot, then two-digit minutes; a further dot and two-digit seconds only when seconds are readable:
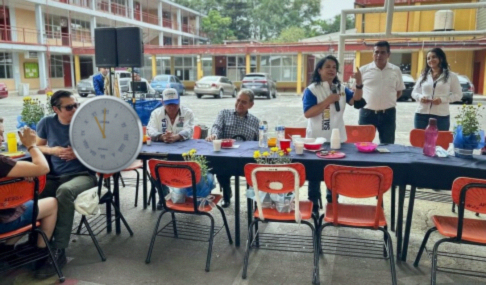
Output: 11.00
